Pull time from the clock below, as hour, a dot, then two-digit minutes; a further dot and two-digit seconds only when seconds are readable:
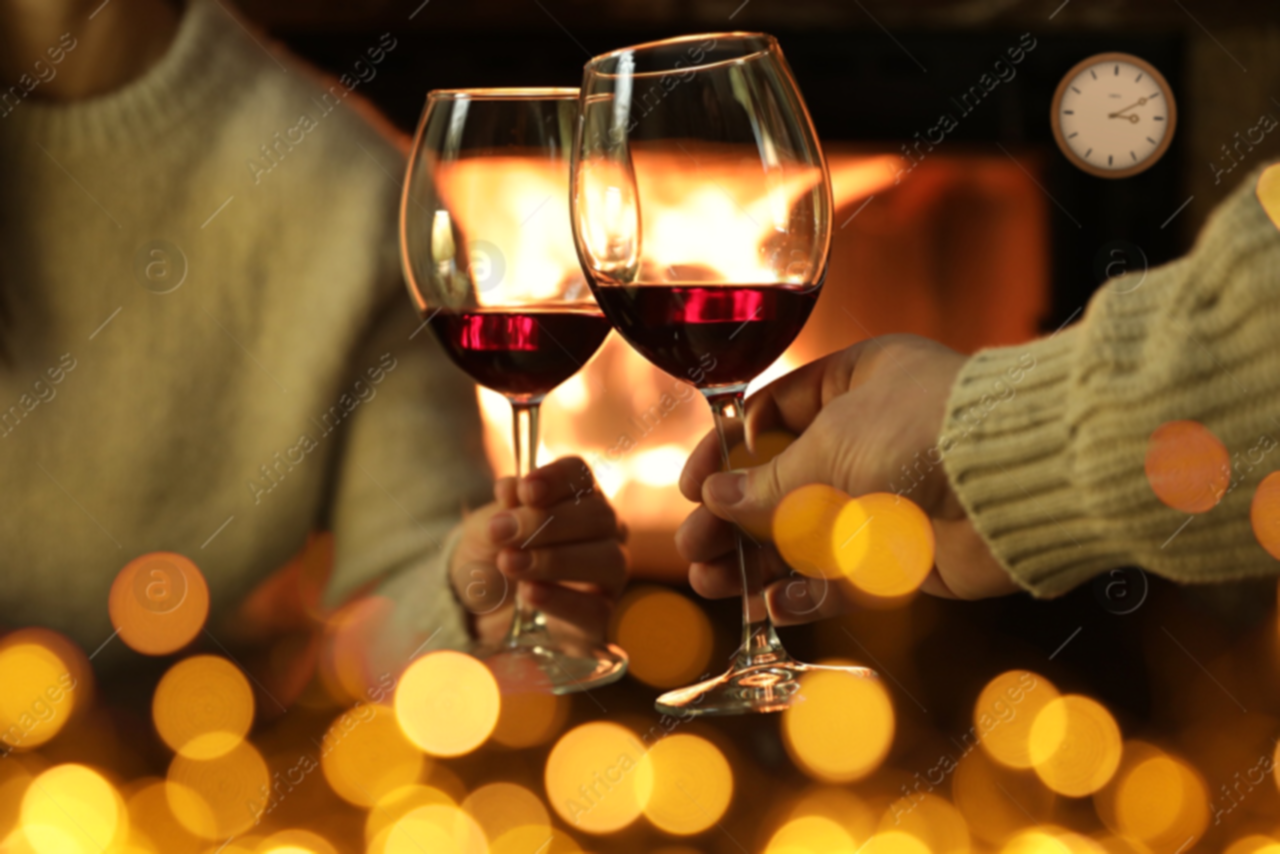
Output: 3.10
